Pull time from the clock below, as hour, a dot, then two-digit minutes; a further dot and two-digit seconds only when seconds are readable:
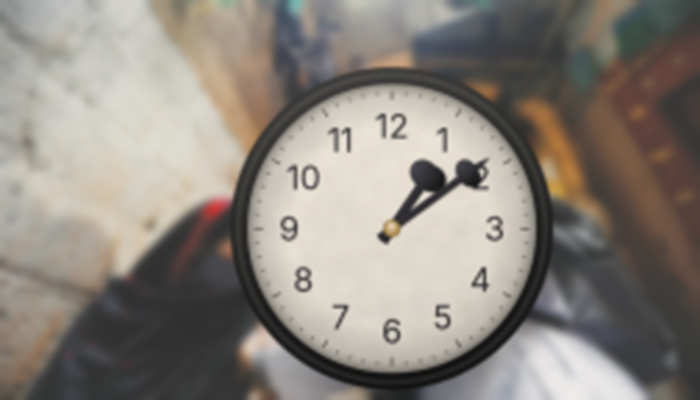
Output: 1.09
